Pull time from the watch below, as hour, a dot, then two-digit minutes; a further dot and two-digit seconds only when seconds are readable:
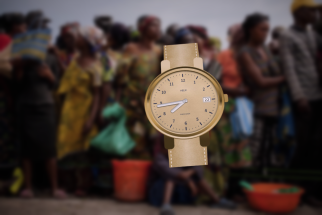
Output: 7.44
